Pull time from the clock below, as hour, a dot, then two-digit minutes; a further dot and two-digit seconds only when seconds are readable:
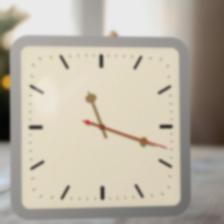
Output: 11.18.18
